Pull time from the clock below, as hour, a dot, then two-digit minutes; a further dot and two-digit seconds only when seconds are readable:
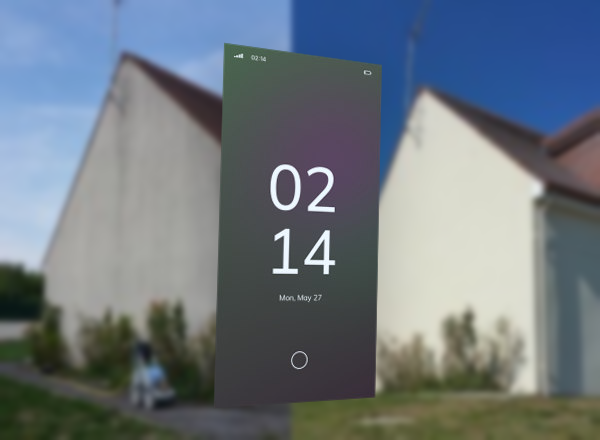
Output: 2.14
